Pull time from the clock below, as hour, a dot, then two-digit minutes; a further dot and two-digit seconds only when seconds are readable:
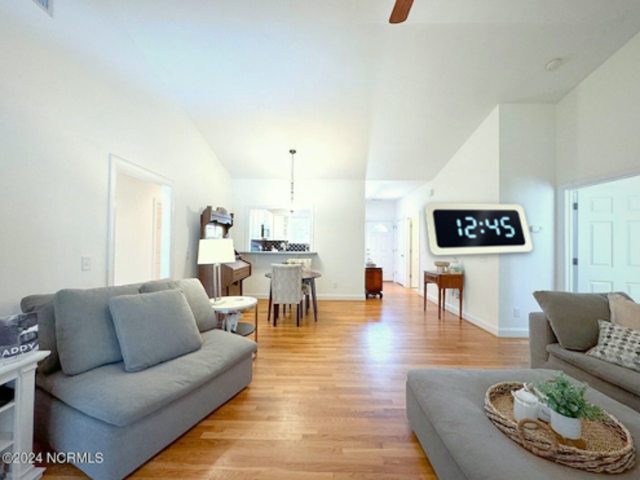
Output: 12.45
